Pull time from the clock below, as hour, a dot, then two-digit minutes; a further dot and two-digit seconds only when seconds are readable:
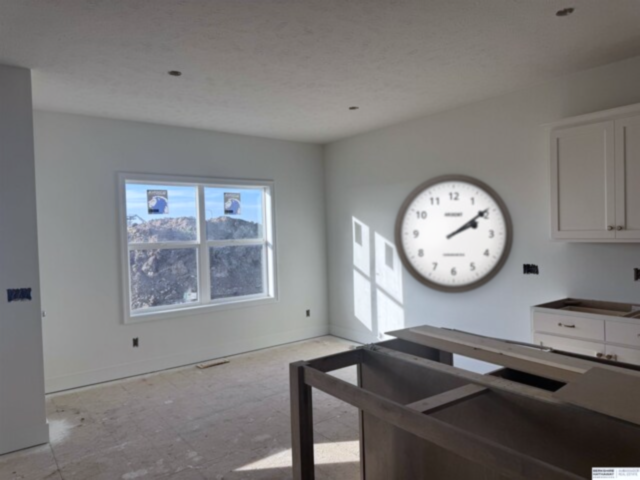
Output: 2.09
